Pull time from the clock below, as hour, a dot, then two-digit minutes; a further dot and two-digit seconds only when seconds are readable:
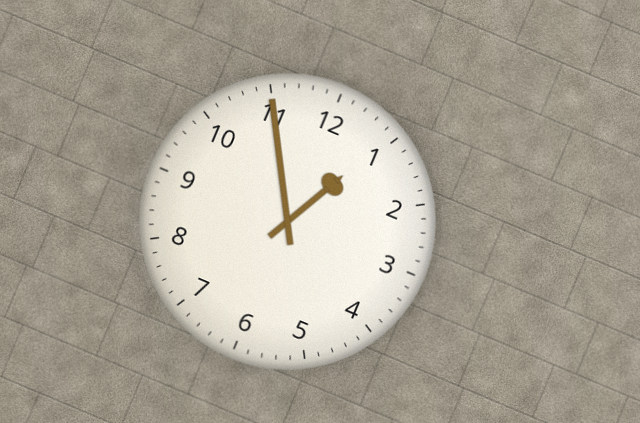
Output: 12.55
